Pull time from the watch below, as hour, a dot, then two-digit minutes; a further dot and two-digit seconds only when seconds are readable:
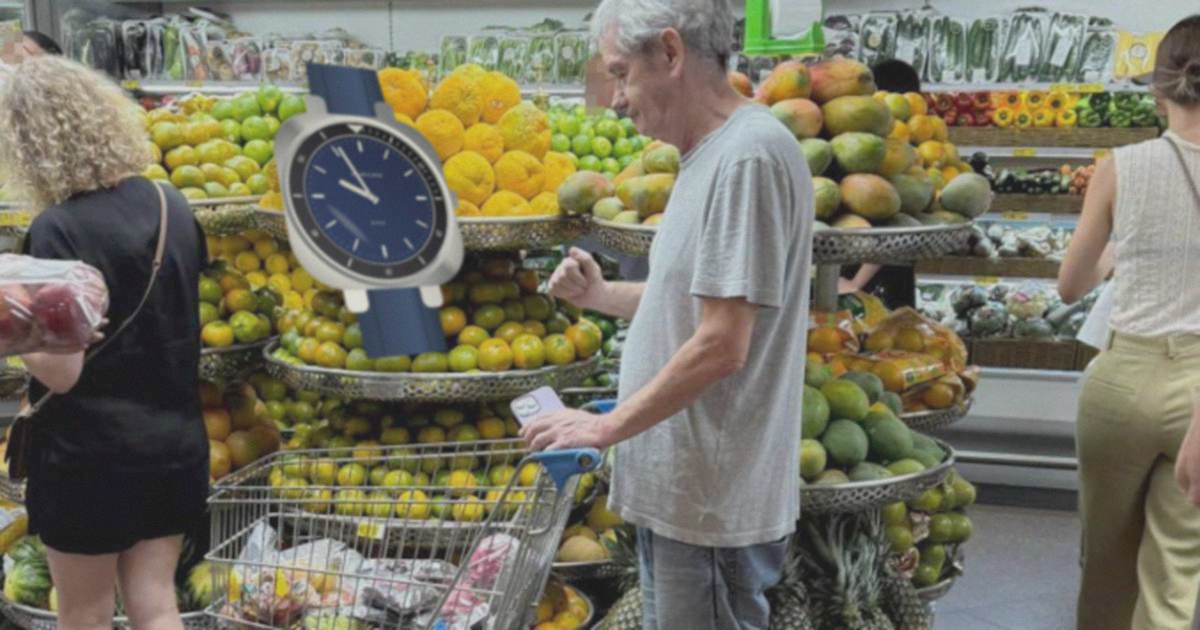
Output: 9.56
